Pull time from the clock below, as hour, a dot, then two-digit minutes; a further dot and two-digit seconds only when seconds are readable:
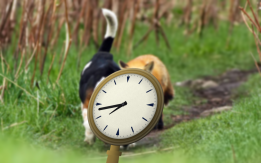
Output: 7.43
